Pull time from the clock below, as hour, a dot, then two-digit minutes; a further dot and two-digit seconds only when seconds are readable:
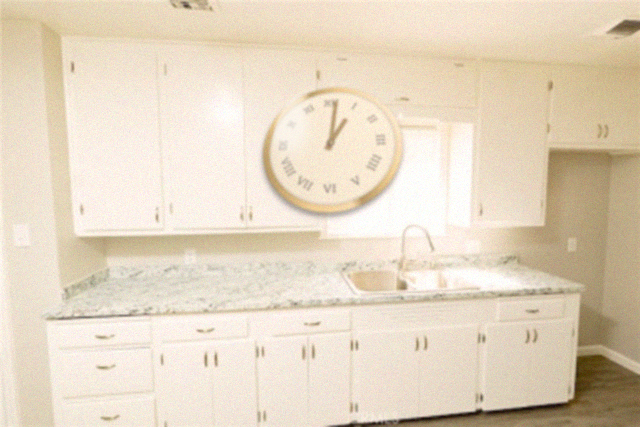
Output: 1.01
